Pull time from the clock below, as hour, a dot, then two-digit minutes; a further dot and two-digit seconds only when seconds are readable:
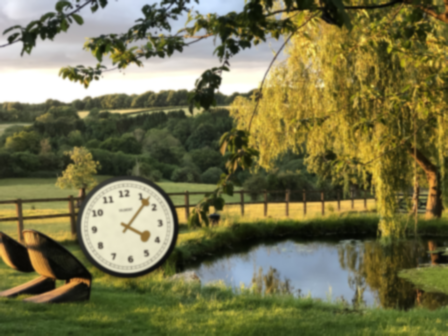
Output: 4.07
